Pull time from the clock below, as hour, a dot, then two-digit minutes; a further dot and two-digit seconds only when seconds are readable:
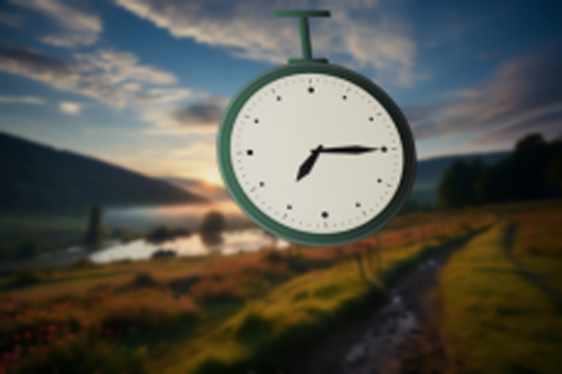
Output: 7.15
